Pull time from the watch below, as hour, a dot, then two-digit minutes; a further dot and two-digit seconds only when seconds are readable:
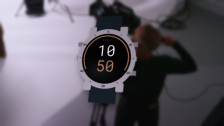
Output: 10.50
